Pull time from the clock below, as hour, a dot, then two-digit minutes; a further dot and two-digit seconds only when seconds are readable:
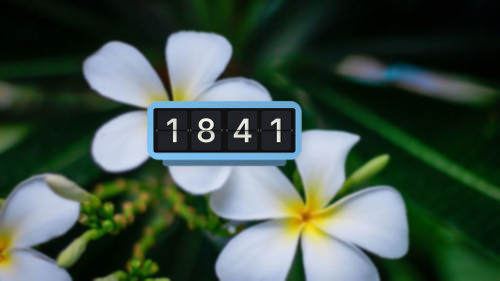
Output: 18.41
